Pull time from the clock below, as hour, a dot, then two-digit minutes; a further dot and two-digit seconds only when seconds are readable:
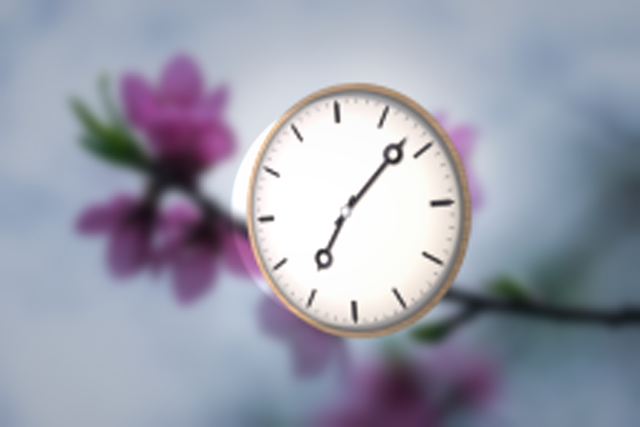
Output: 7.08
